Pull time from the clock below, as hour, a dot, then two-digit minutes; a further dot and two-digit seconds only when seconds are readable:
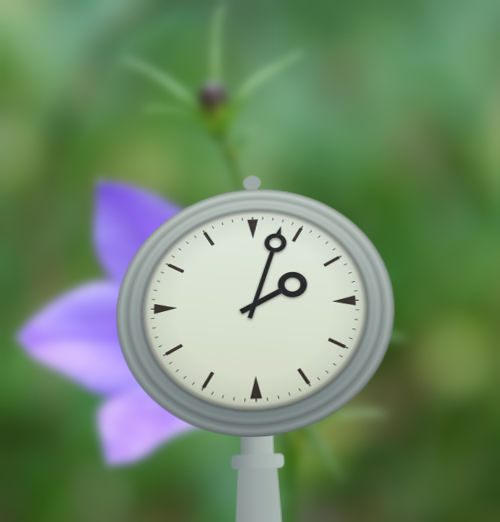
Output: 2.03
